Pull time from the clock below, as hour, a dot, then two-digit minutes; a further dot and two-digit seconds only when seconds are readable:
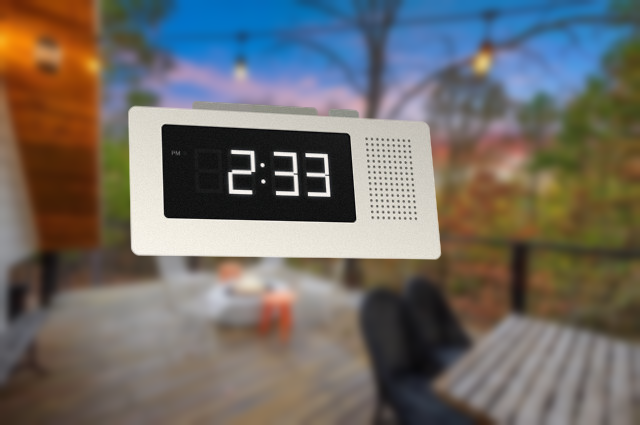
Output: 2.33
